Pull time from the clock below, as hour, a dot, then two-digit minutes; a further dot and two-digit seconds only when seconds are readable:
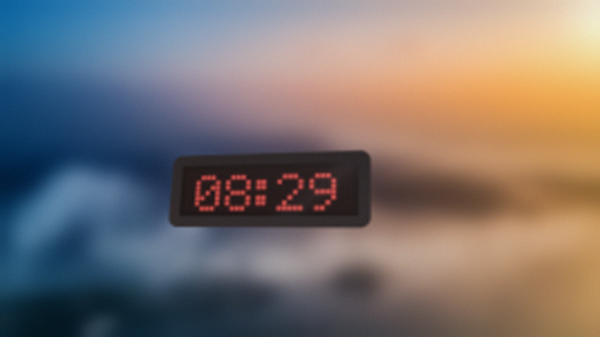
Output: 8.29
